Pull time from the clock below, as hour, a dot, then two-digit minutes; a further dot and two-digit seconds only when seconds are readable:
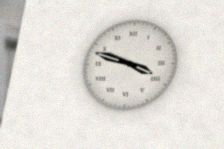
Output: 3.48
